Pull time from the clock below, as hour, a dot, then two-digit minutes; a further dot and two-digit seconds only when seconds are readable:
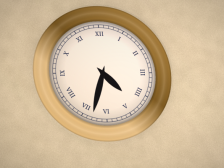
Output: 4.33
